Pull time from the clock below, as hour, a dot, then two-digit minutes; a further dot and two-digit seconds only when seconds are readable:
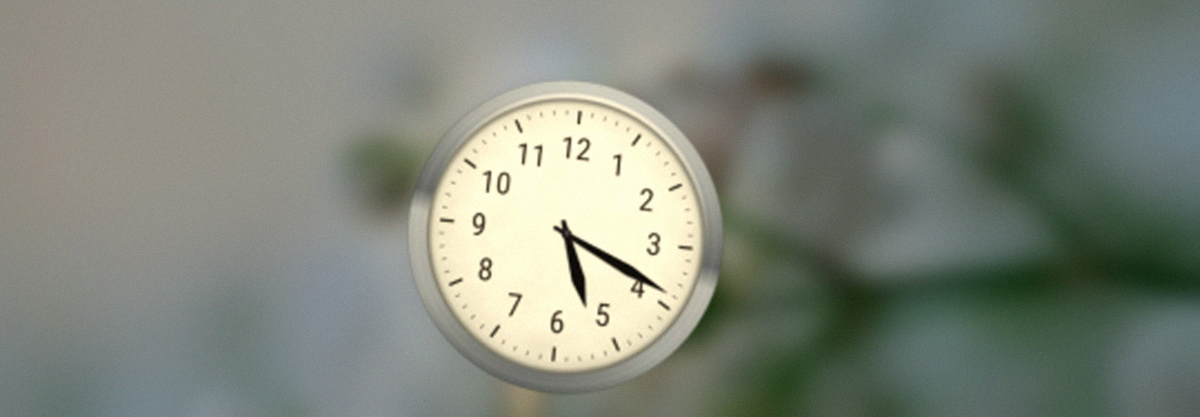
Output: 5.19
